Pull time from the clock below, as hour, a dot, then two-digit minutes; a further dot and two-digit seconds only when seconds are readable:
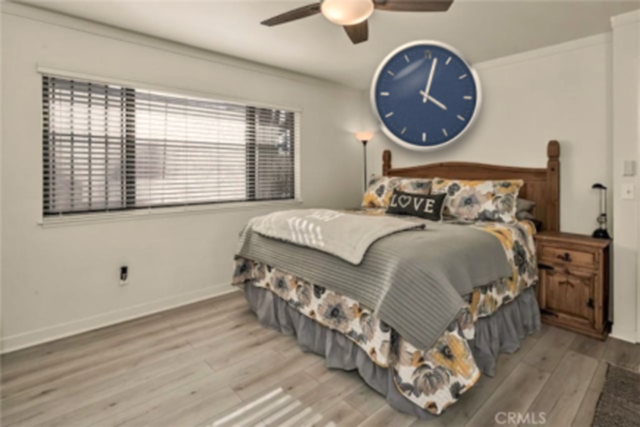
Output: 4.02
